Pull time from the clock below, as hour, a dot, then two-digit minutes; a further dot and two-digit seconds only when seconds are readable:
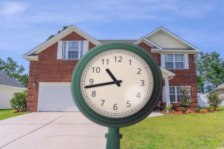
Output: 10.43
